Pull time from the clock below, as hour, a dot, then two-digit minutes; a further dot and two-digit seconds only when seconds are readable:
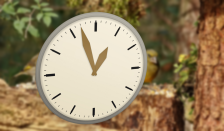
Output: 12.57
